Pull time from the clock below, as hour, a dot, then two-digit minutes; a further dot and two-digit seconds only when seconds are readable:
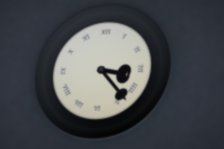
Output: 3.23
